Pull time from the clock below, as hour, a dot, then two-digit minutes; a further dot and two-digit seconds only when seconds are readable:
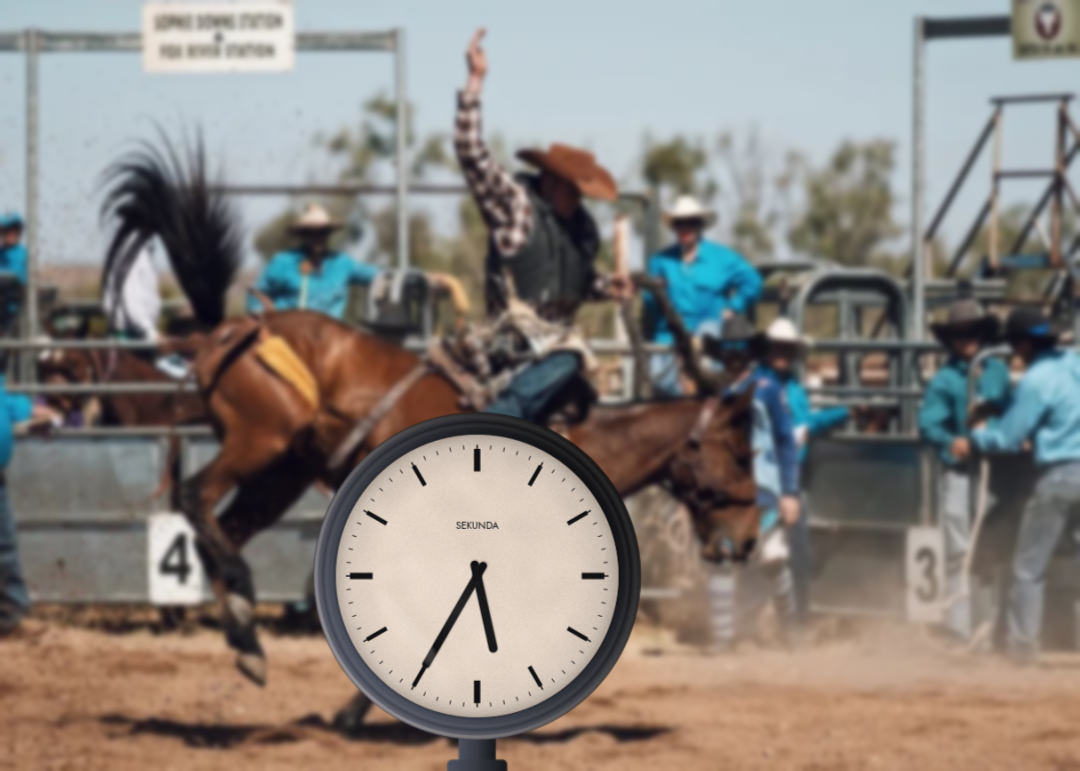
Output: 5.35
